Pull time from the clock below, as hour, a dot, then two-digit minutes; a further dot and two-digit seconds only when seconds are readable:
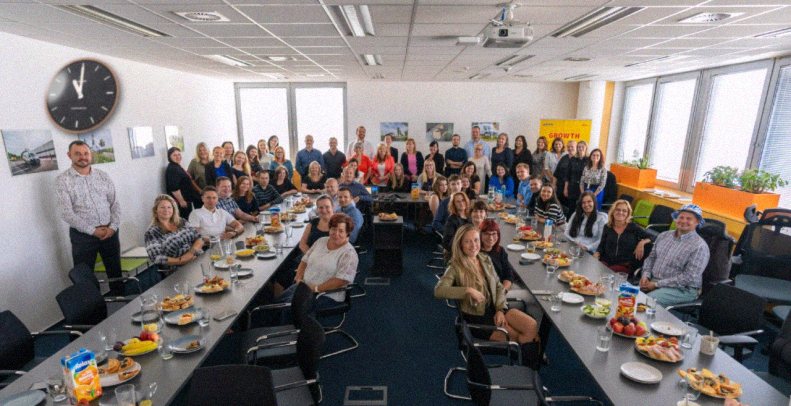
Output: 11.00
